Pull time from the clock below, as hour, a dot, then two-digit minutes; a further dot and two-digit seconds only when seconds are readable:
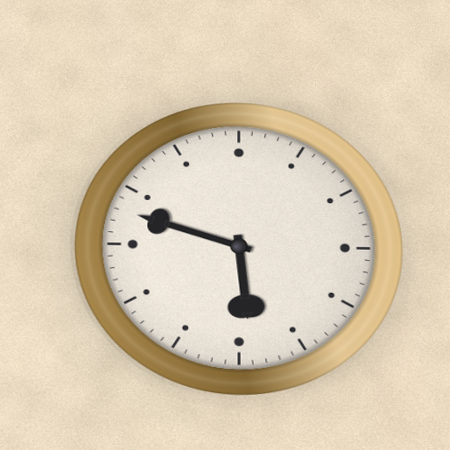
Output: 5.48
